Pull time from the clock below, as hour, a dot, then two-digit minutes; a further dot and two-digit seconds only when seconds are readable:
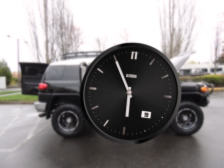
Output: 5.55
